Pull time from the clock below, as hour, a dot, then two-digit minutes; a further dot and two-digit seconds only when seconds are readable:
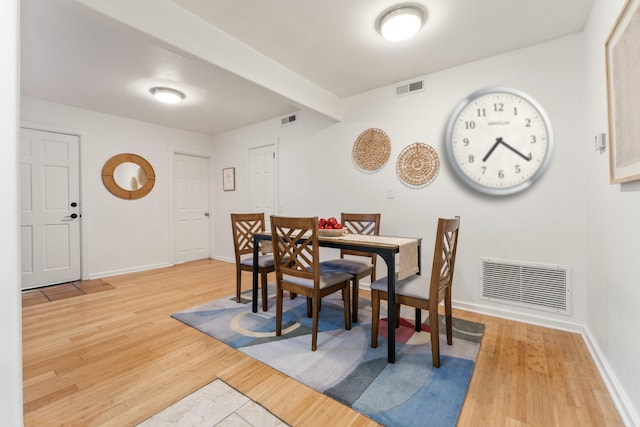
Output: 7.21
